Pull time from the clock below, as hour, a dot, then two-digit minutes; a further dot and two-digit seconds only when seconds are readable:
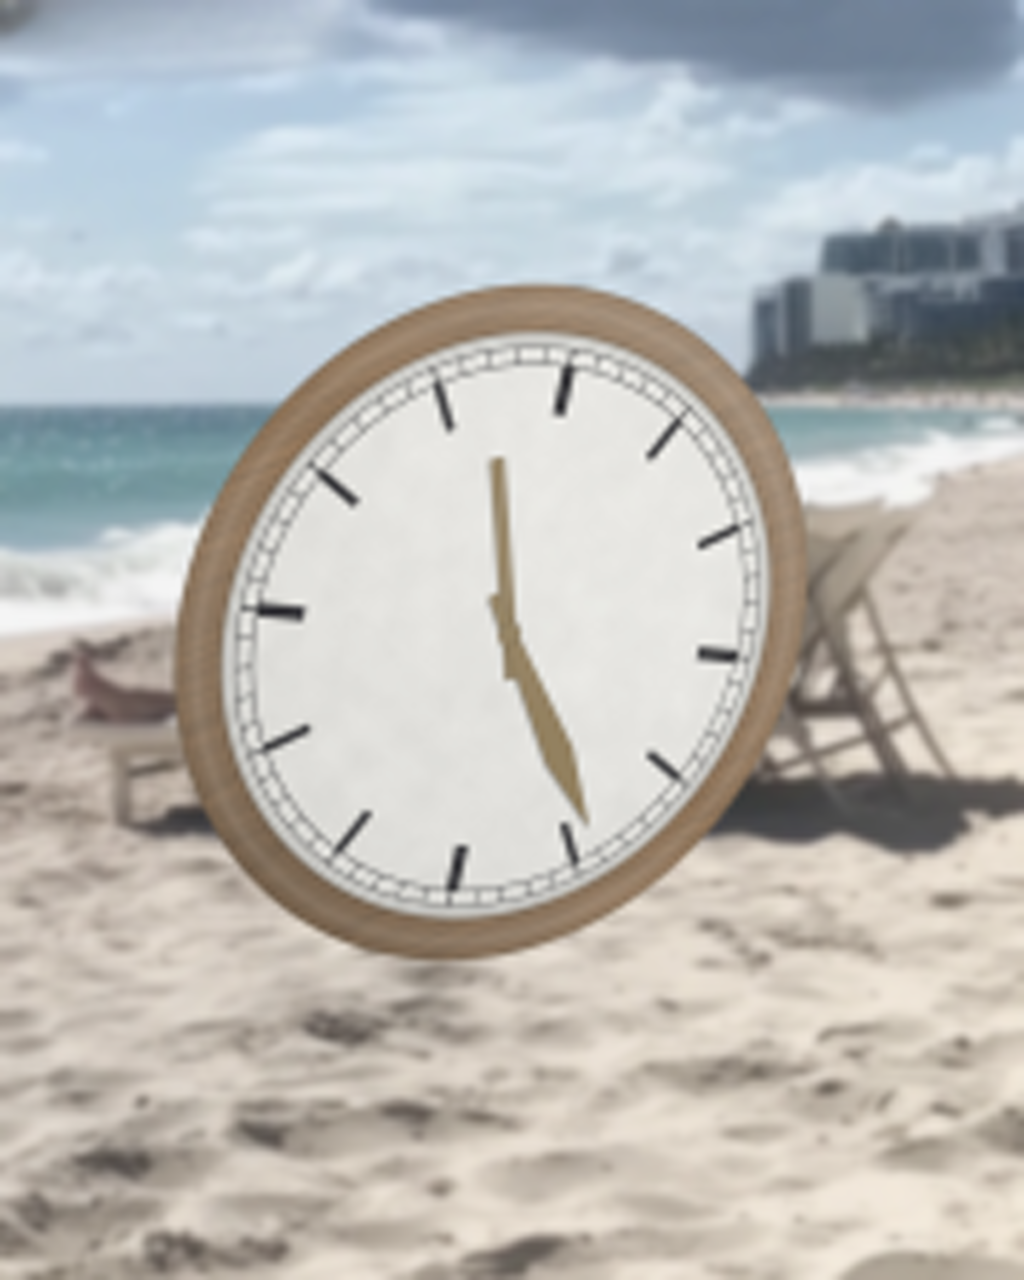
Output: 11.24
